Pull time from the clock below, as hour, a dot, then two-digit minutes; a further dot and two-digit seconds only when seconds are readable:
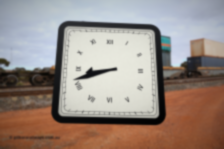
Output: 8.42
